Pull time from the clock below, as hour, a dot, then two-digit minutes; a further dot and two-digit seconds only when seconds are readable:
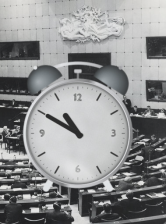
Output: 10.50
